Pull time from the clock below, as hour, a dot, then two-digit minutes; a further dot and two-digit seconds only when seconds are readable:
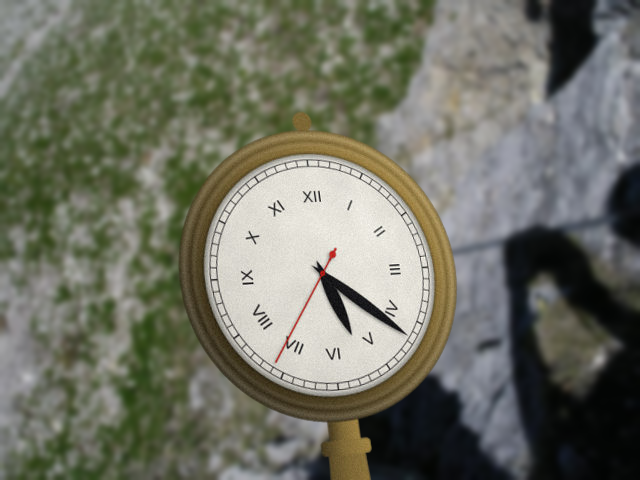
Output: 5.21.36
